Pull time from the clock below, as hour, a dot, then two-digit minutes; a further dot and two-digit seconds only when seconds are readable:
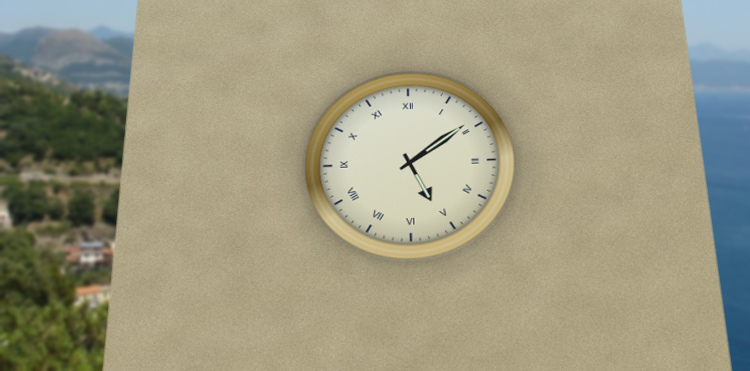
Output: 5.09
